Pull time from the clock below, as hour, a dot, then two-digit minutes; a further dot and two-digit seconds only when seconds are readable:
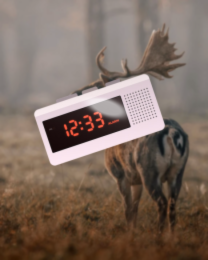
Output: 12.33
